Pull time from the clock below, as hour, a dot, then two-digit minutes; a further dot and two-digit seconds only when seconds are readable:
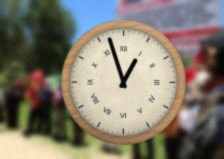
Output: 12.57
